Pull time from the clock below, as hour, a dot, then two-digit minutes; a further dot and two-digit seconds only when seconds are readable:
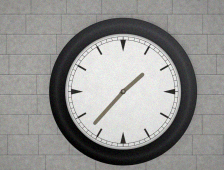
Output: 1.37
